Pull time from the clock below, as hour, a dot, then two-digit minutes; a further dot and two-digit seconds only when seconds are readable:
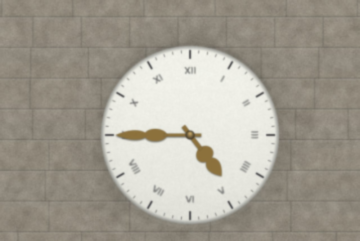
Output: 4.45
